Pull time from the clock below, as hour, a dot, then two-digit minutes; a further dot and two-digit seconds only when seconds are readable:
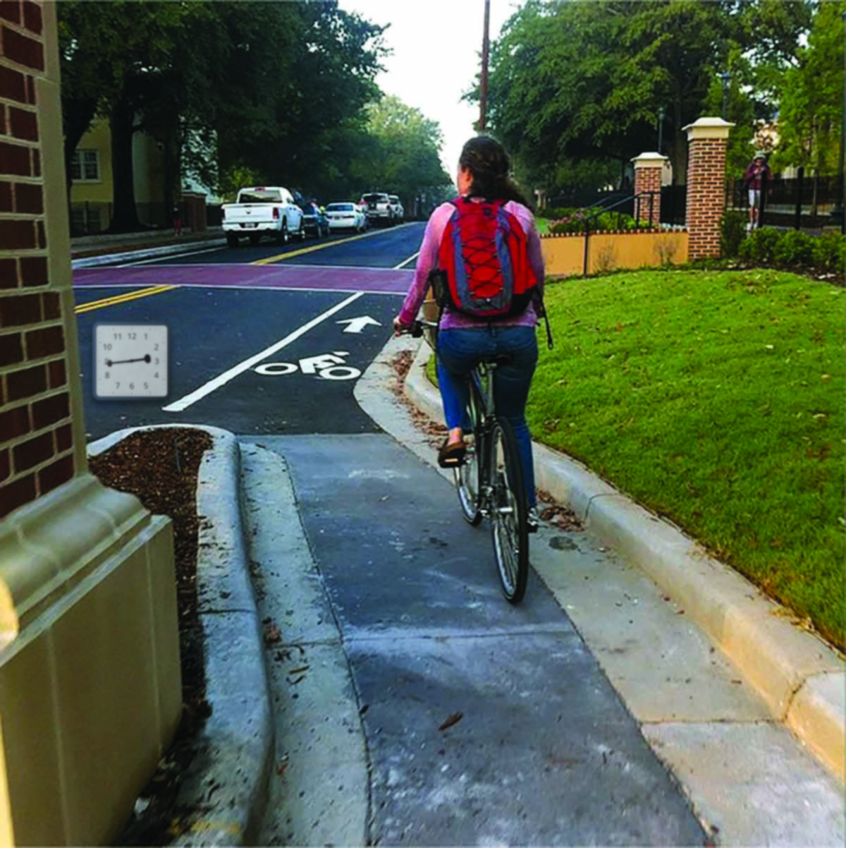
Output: 2.44
